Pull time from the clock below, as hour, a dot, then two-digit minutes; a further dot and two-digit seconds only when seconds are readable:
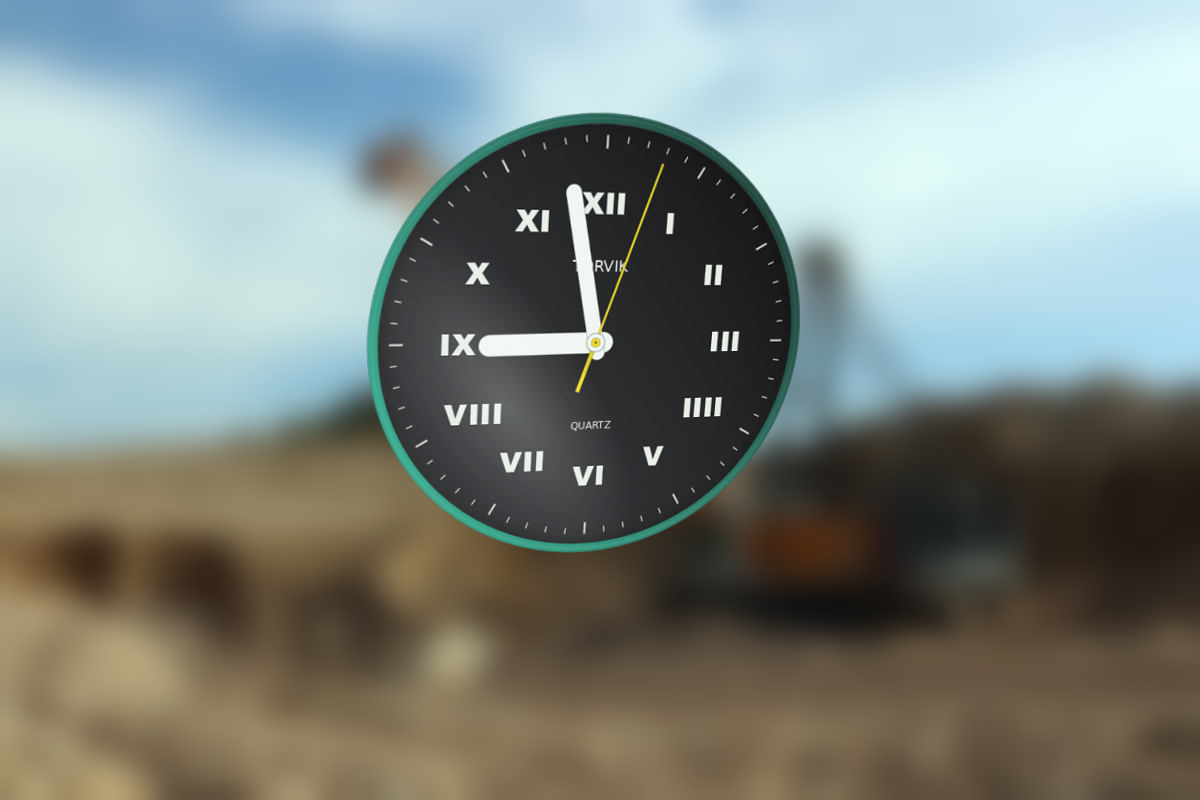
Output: 8.58.03
